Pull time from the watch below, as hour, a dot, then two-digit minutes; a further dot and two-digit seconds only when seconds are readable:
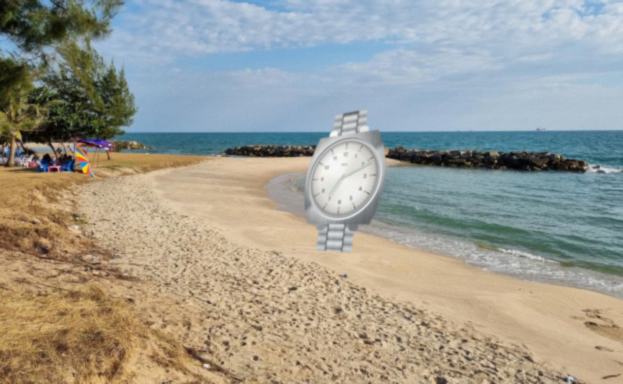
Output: 7.11
